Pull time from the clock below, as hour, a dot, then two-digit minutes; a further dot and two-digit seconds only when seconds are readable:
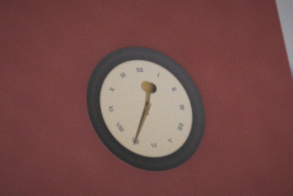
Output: 12.35
